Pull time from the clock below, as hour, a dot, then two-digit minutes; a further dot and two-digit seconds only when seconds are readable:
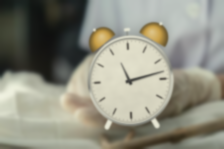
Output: 11.13
